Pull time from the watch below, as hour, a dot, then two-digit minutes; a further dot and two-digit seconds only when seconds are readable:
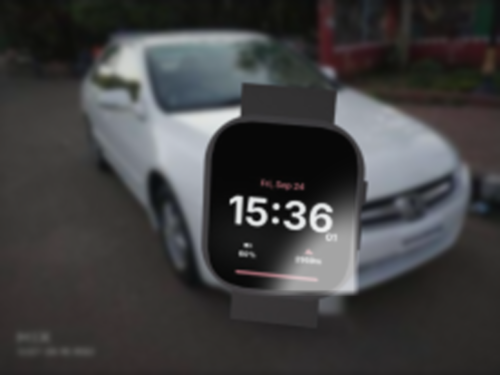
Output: 15.36
